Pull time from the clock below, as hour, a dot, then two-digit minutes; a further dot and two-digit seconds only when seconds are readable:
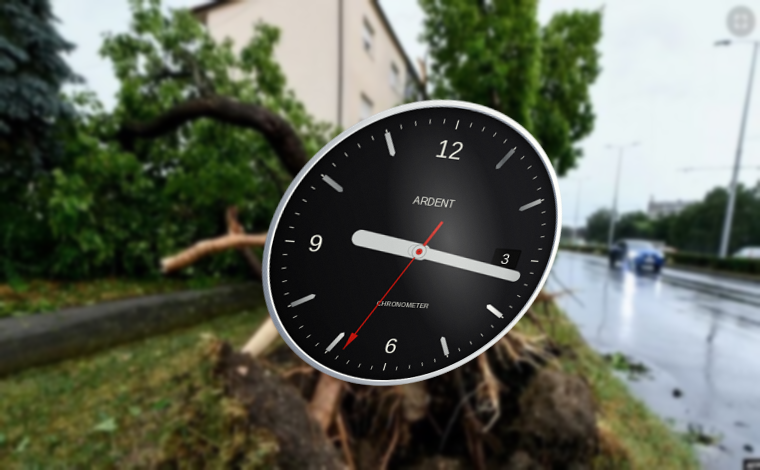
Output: 9.16.34
